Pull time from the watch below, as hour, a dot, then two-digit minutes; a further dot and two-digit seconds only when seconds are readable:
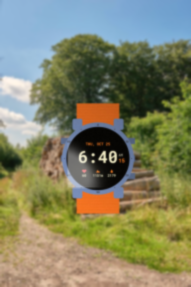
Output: 6.40
